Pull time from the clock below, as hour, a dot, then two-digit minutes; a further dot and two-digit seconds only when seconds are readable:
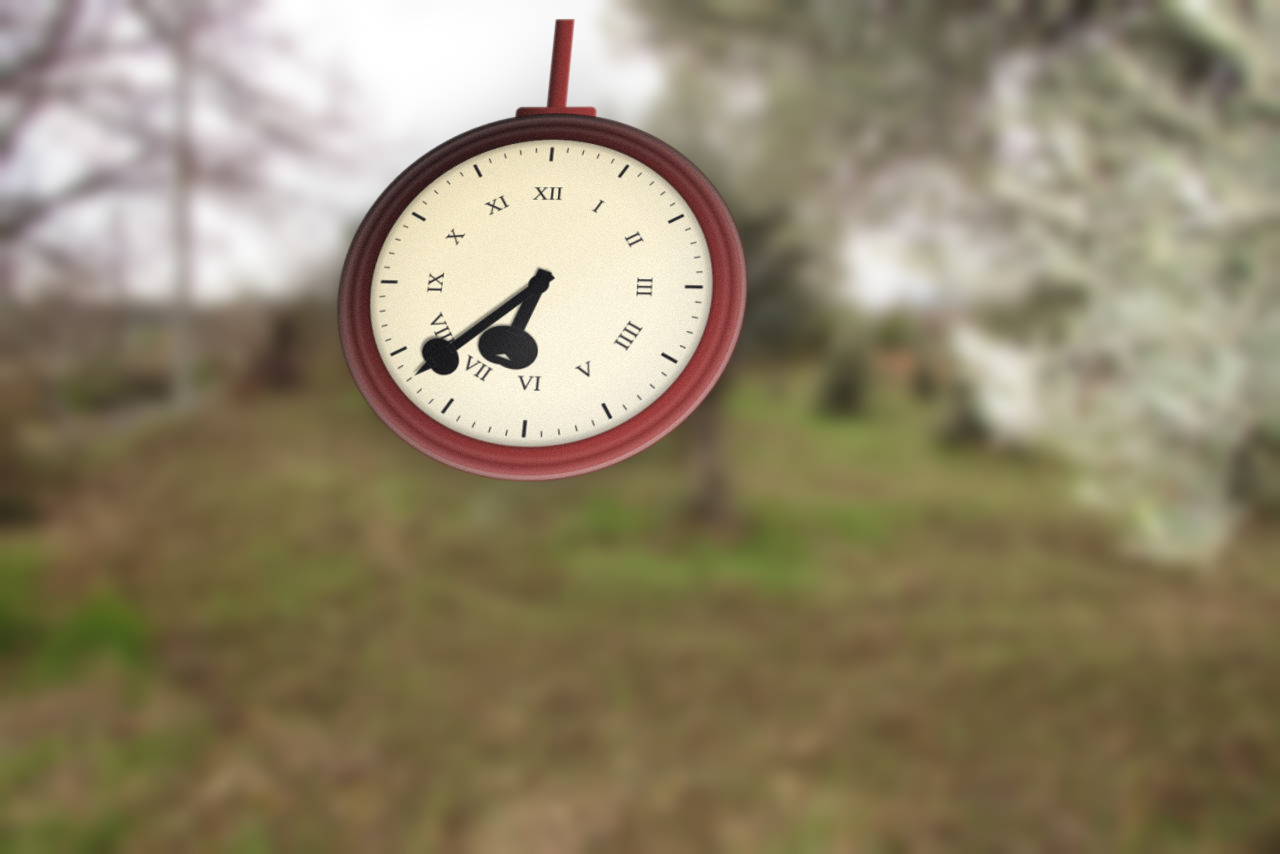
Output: 6.38
